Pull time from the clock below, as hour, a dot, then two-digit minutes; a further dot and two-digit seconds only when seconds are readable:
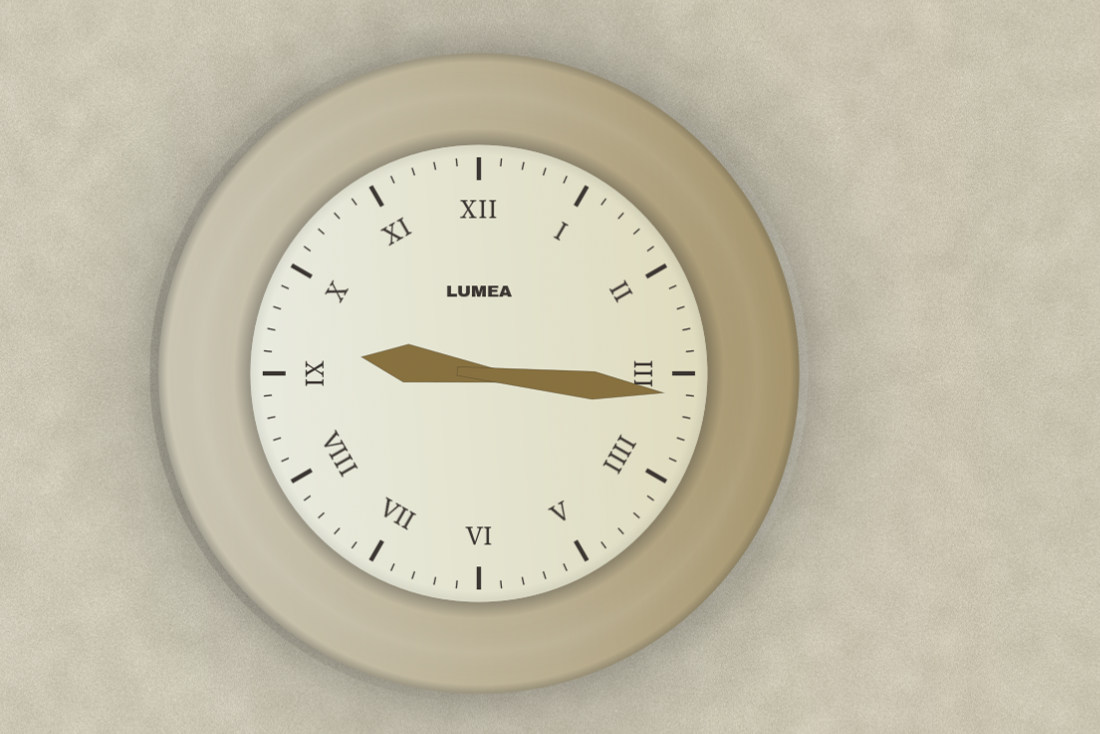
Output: 9.16
